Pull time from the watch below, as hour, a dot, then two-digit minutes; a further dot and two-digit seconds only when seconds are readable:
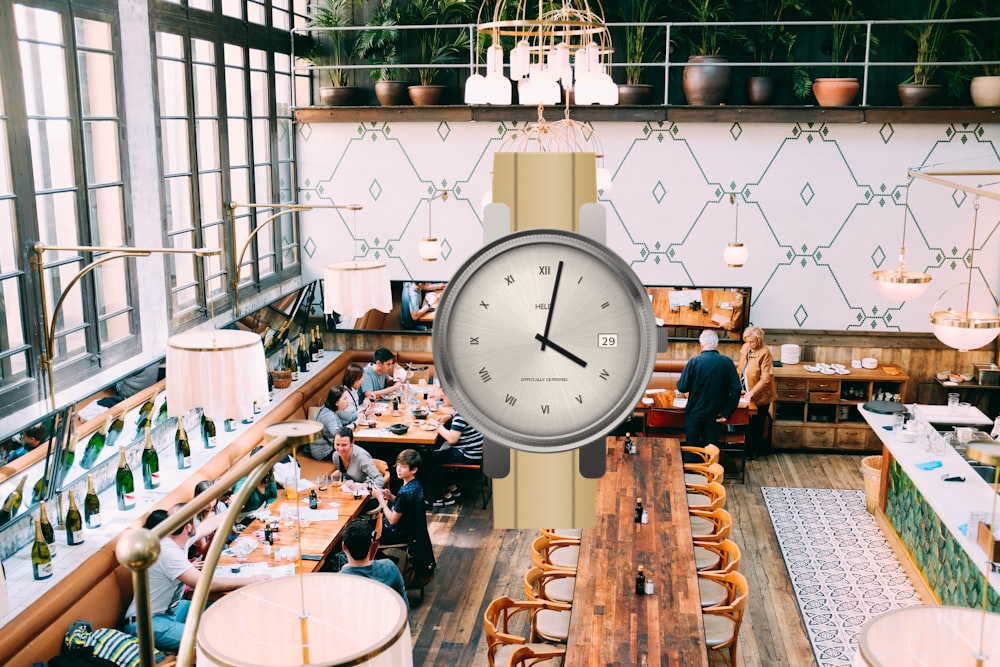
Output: 4.02
